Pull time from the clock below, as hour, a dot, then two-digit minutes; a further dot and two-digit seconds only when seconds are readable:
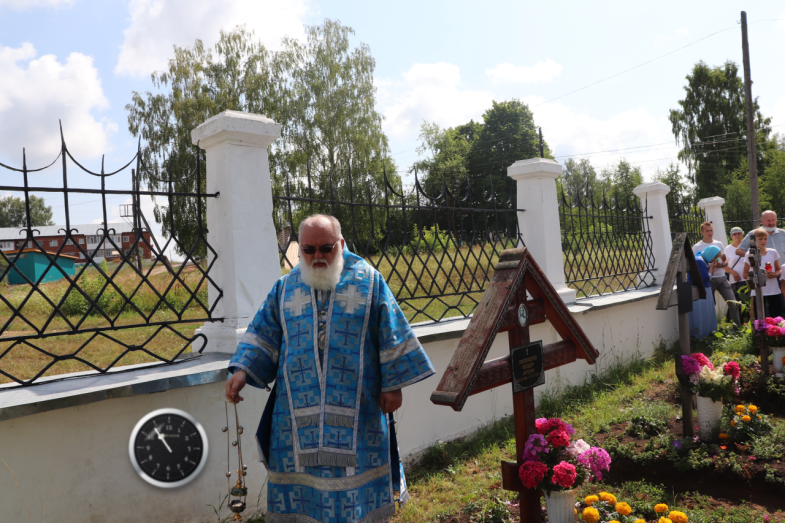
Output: 10.54
